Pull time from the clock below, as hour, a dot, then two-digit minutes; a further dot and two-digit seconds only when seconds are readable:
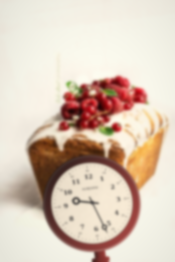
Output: 9.27
